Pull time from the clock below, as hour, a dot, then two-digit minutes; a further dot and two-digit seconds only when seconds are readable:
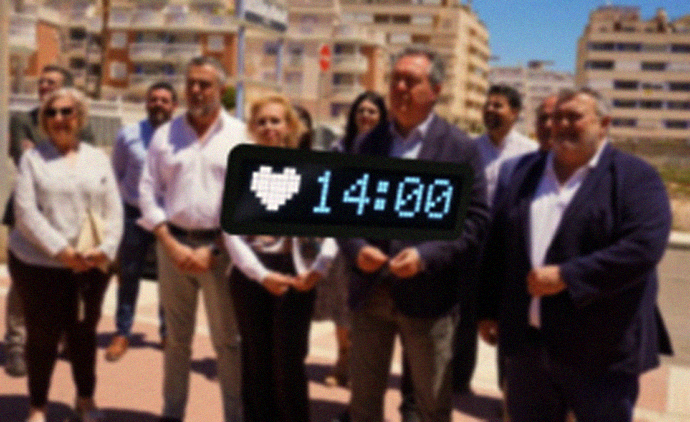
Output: 14.00
